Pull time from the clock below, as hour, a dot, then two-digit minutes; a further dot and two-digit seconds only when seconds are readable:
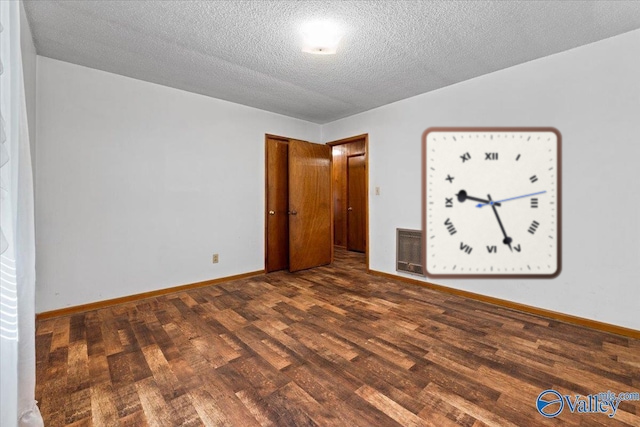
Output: 9.26.13
